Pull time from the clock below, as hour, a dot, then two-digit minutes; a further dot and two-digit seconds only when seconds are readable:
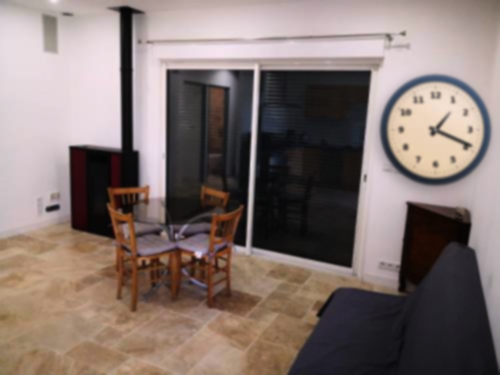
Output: 1.19
